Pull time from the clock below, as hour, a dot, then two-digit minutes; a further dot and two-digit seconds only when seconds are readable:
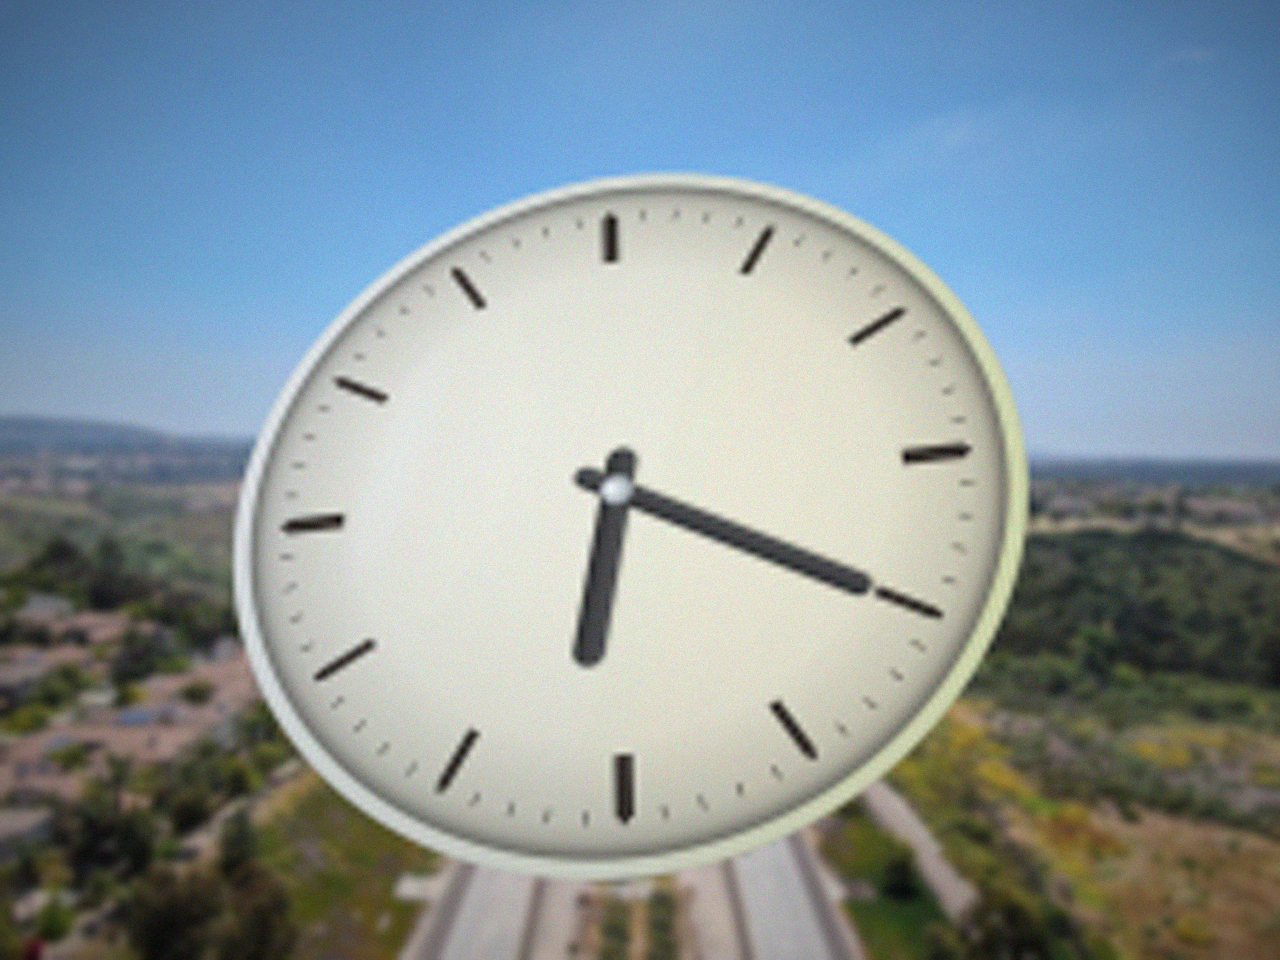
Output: 6.20
